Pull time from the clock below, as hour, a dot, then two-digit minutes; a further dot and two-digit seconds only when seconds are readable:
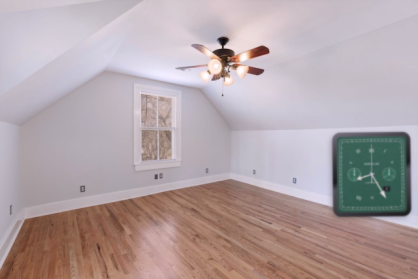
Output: 8.25
